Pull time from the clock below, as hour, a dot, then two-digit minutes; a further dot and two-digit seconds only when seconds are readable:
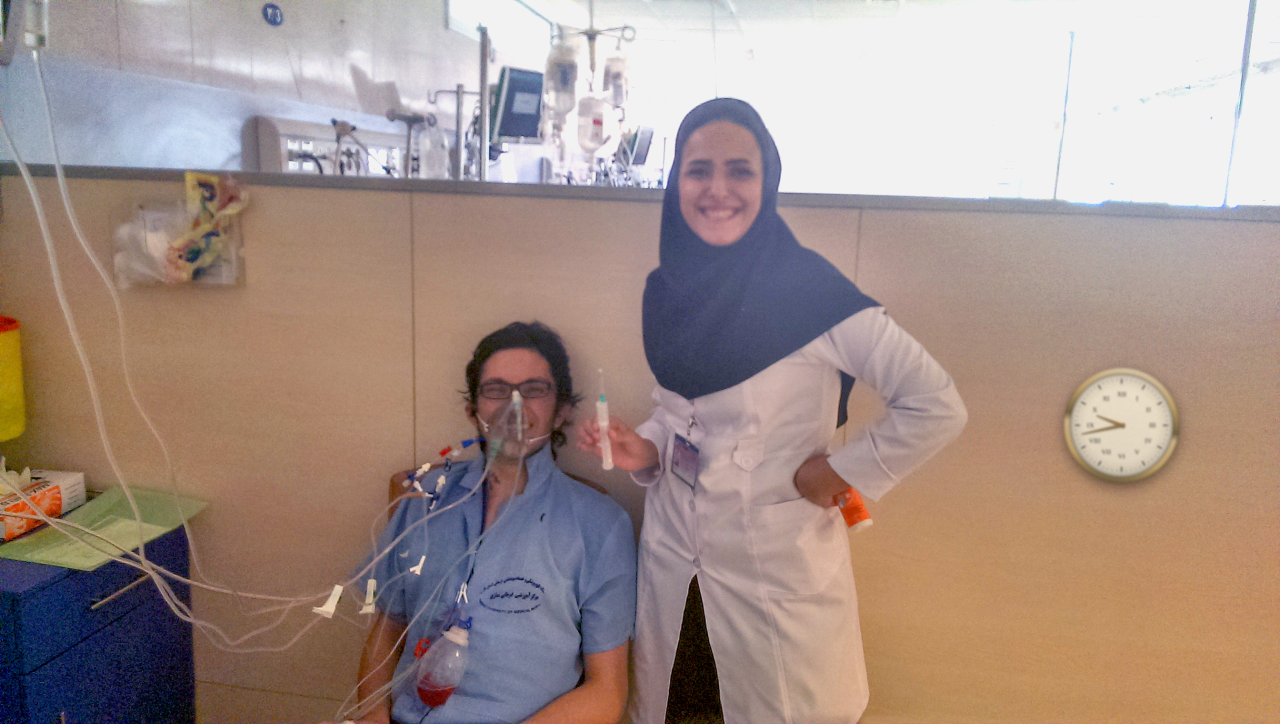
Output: 9.43
